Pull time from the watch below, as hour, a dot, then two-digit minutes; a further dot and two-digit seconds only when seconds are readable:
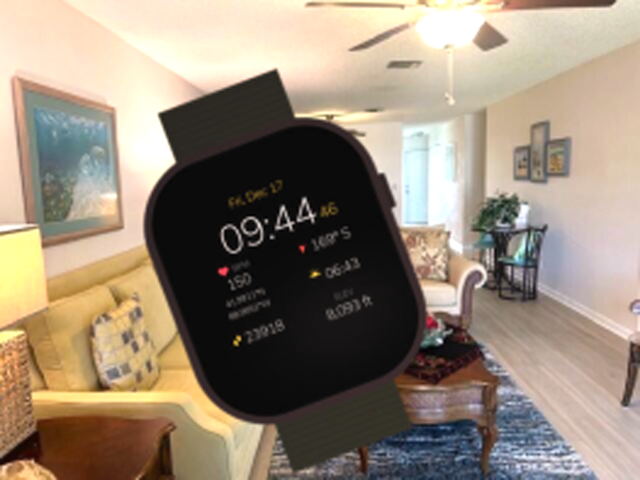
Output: 9.44
